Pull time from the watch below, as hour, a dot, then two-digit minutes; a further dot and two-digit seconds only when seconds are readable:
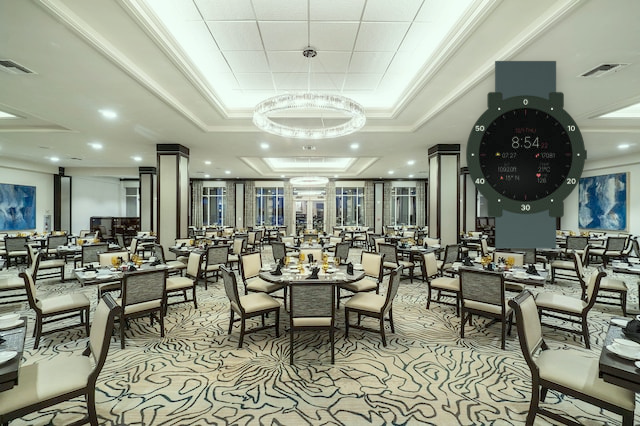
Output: 8.54
